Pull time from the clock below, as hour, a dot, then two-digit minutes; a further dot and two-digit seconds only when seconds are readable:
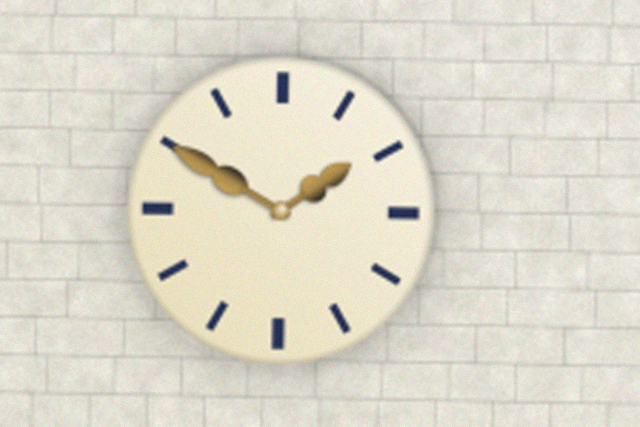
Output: 1.50
